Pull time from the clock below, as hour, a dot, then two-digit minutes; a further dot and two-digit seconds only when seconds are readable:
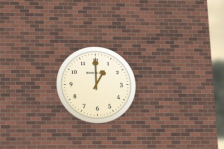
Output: 1.00
